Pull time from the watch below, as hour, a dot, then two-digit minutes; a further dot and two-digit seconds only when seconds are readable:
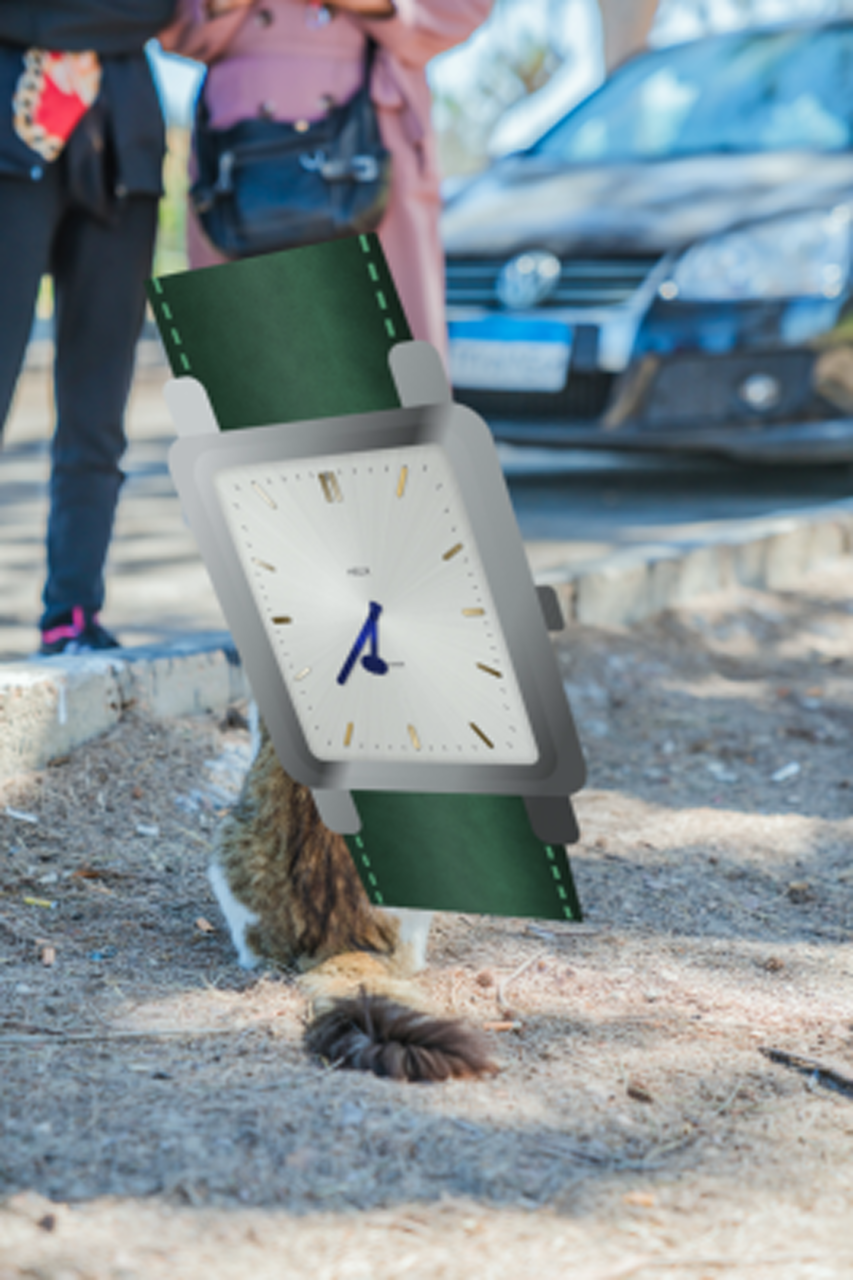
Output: 6.37
